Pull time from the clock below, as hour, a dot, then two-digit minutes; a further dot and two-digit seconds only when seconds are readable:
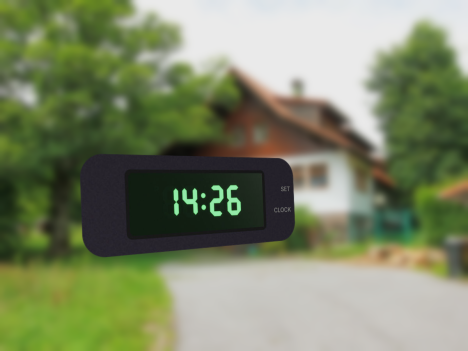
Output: 14.26
